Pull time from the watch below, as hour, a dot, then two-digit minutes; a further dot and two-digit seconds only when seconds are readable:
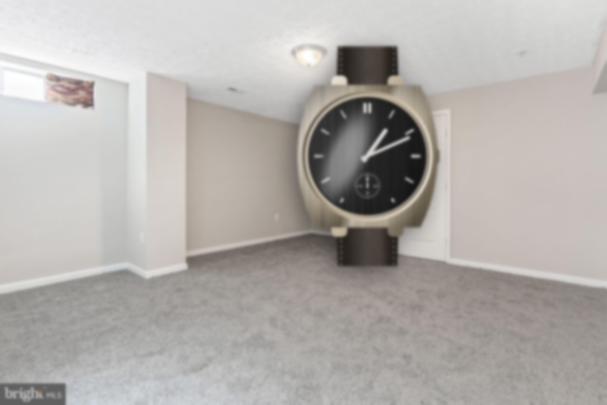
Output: 1.11
